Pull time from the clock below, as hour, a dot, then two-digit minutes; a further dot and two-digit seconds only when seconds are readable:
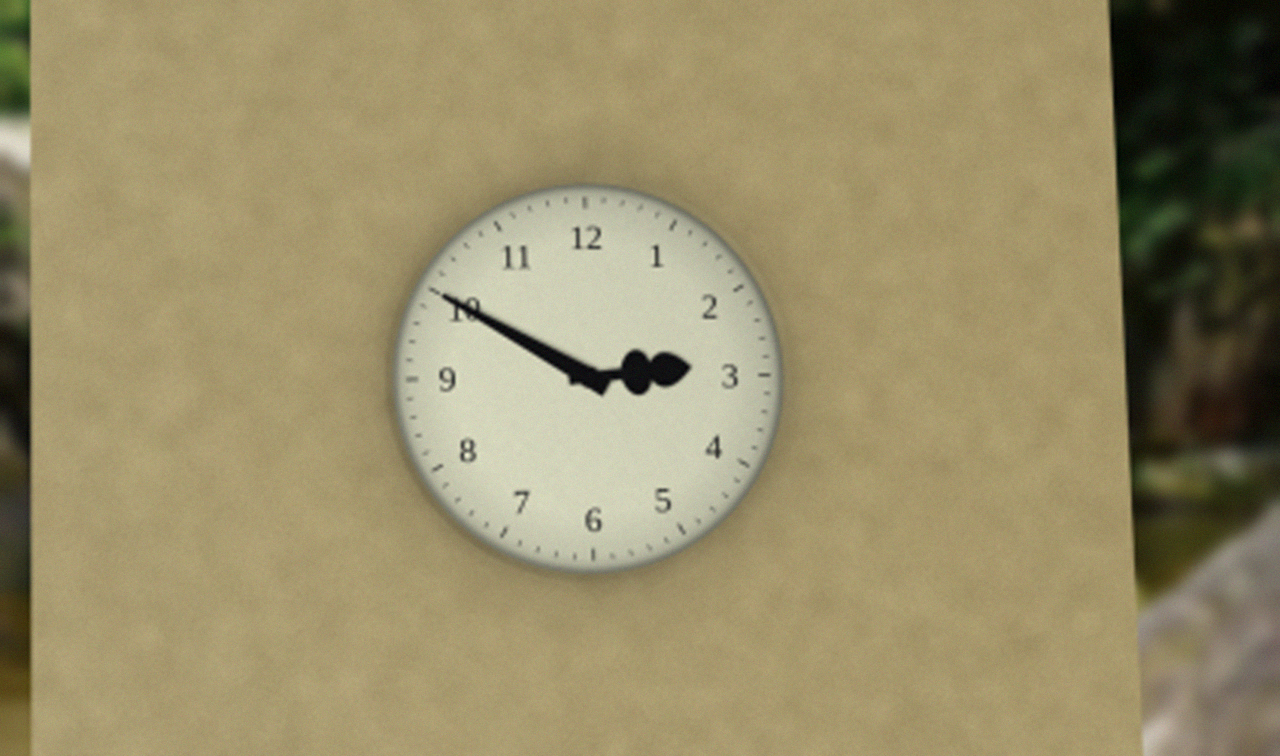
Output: 2.50
